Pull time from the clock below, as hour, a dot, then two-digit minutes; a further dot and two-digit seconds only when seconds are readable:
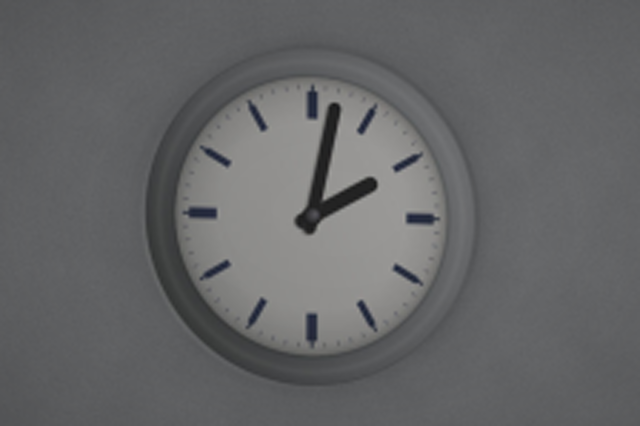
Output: 2.02
